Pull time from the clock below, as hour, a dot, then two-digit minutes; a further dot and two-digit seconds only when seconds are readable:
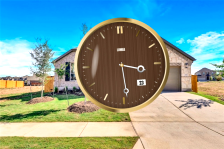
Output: 3.29
